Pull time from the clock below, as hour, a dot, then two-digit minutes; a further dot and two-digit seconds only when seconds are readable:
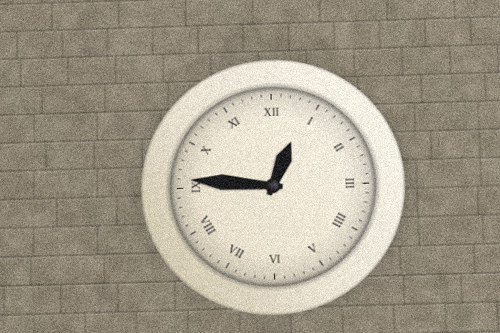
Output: 12.46
